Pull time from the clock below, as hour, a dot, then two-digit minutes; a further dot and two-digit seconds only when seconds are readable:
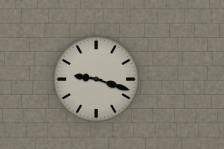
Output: 9.18
